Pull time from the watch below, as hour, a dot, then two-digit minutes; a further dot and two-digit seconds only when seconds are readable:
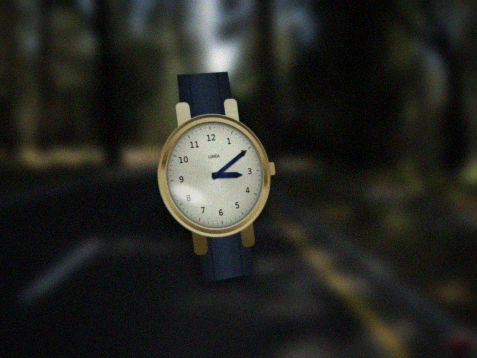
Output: 3.10
